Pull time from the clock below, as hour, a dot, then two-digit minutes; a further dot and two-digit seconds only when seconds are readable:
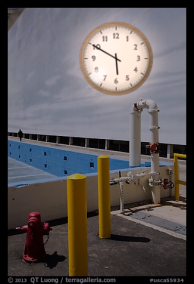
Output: 5.50
